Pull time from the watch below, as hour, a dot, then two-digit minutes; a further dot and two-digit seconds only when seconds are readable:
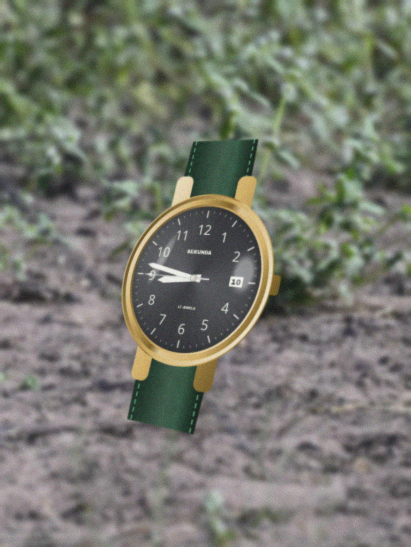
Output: 8.46.45
